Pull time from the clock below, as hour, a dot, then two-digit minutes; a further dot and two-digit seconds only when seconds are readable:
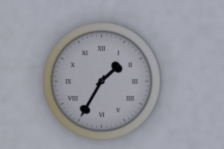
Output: 1.35
